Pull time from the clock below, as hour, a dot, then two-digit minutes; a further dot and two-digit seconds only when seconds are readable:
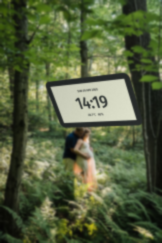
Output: 14.19
